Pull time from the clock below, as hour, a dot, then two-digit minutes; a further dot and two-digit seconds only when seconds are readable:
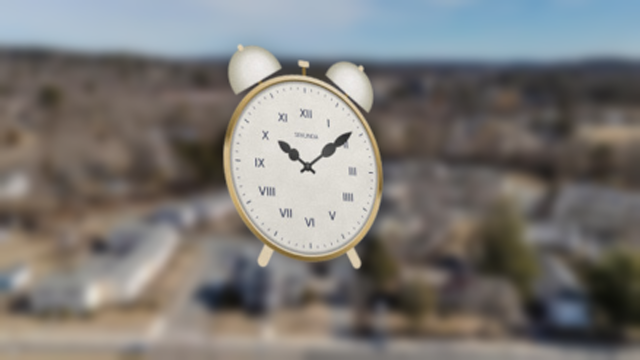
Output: 10.09
